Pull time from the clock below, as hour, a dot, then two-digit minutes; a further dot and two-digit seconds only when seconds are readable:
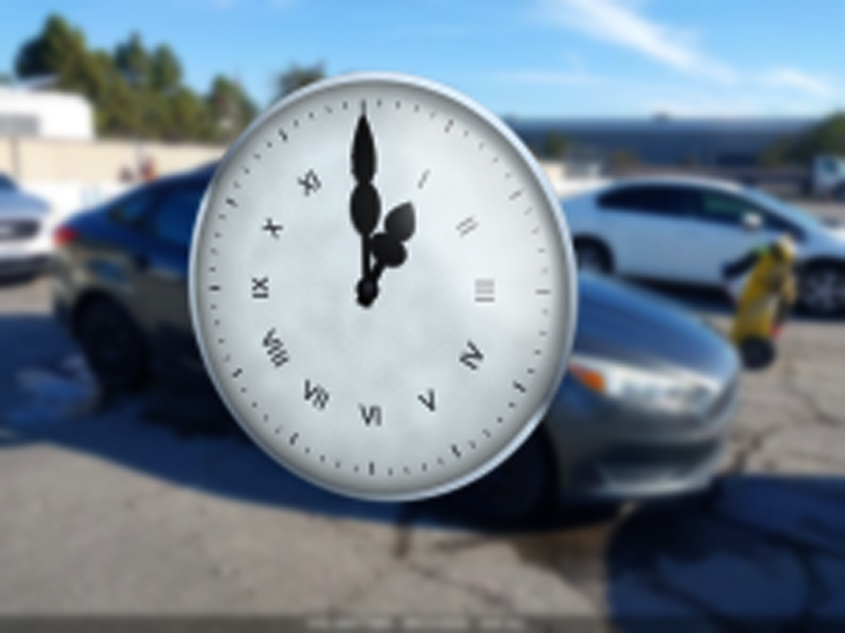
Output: 1.00
